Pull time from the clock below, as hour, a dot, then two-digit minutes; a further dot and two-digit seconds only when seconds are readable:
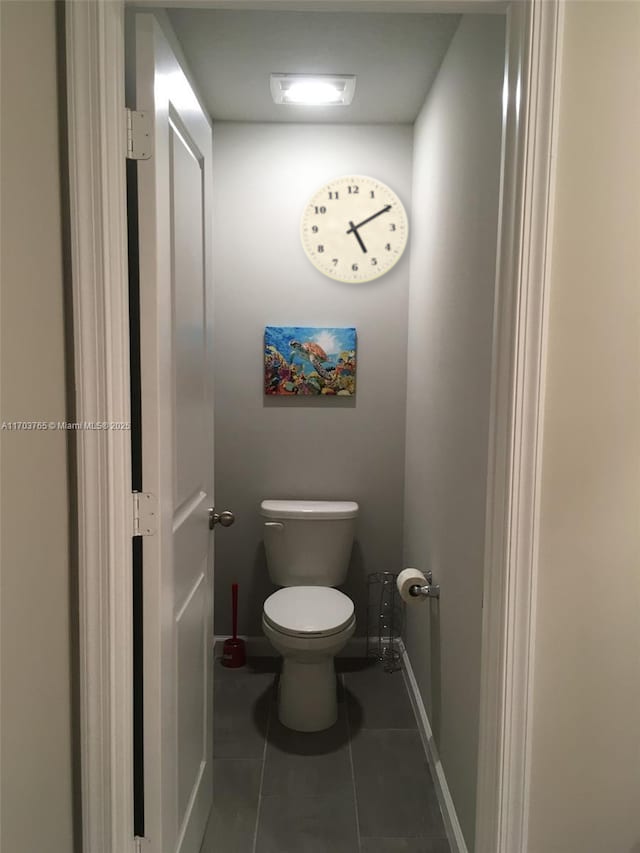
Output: 5.10
